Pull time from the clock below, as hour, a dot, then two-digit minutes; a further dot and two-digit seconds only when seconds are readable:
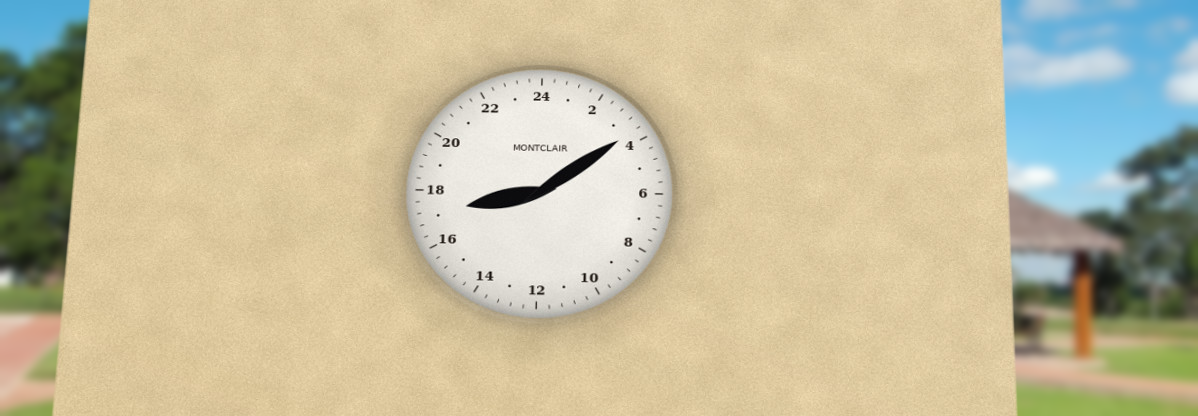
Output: 17.09
